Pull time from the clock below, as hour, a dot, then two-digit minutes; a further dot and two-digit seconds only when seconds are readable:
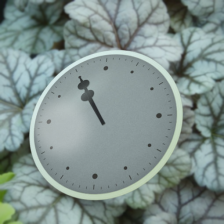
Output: 10.55
